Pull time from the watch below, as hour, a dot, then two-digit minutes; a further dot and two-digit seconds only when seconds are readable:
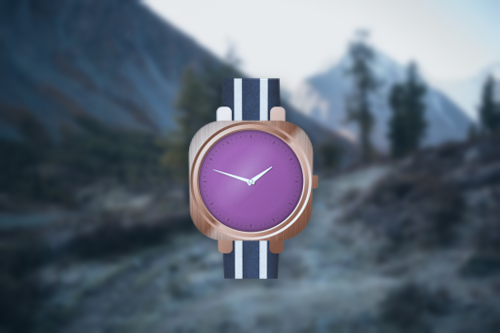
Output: 1.48
